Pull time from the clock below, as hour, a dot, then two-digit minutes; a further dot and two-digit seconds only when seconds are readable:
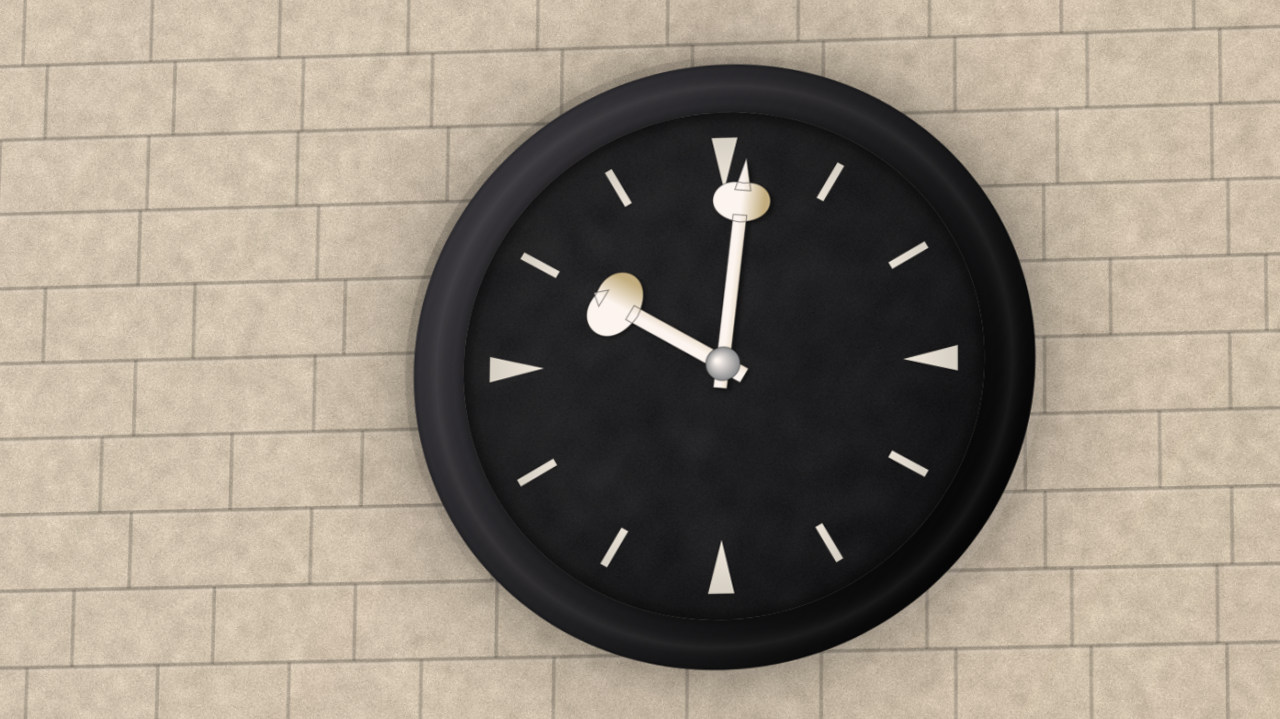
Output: 10.01
